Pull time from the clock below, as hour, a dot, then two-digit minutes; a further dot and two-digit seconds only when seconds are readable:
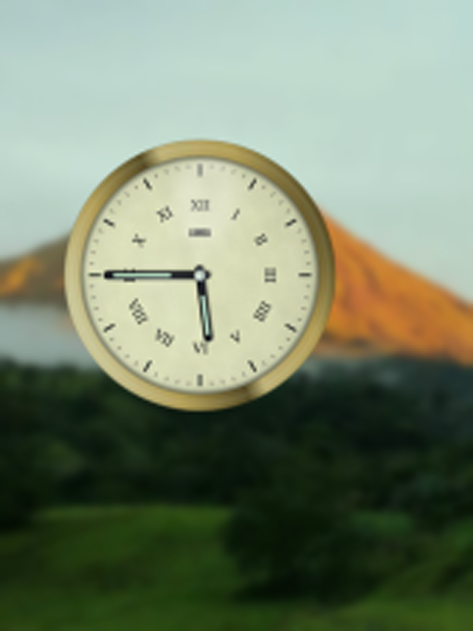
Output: 5.45
